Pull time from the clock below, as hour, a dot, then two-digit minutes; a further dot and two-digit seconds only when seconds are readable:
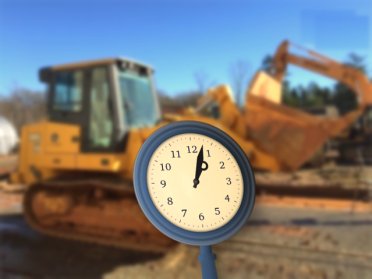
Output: 1.03
